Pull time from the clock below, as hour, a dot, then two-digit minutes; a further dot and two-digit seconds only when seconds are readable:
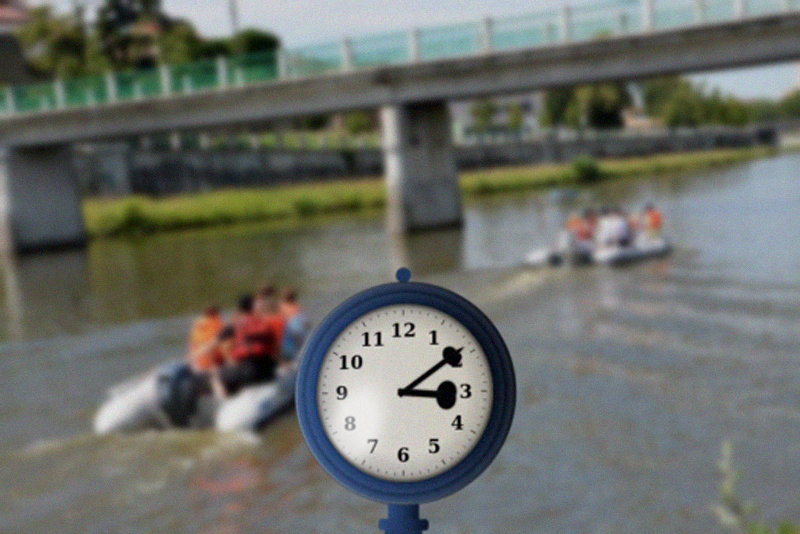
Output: 3.09
